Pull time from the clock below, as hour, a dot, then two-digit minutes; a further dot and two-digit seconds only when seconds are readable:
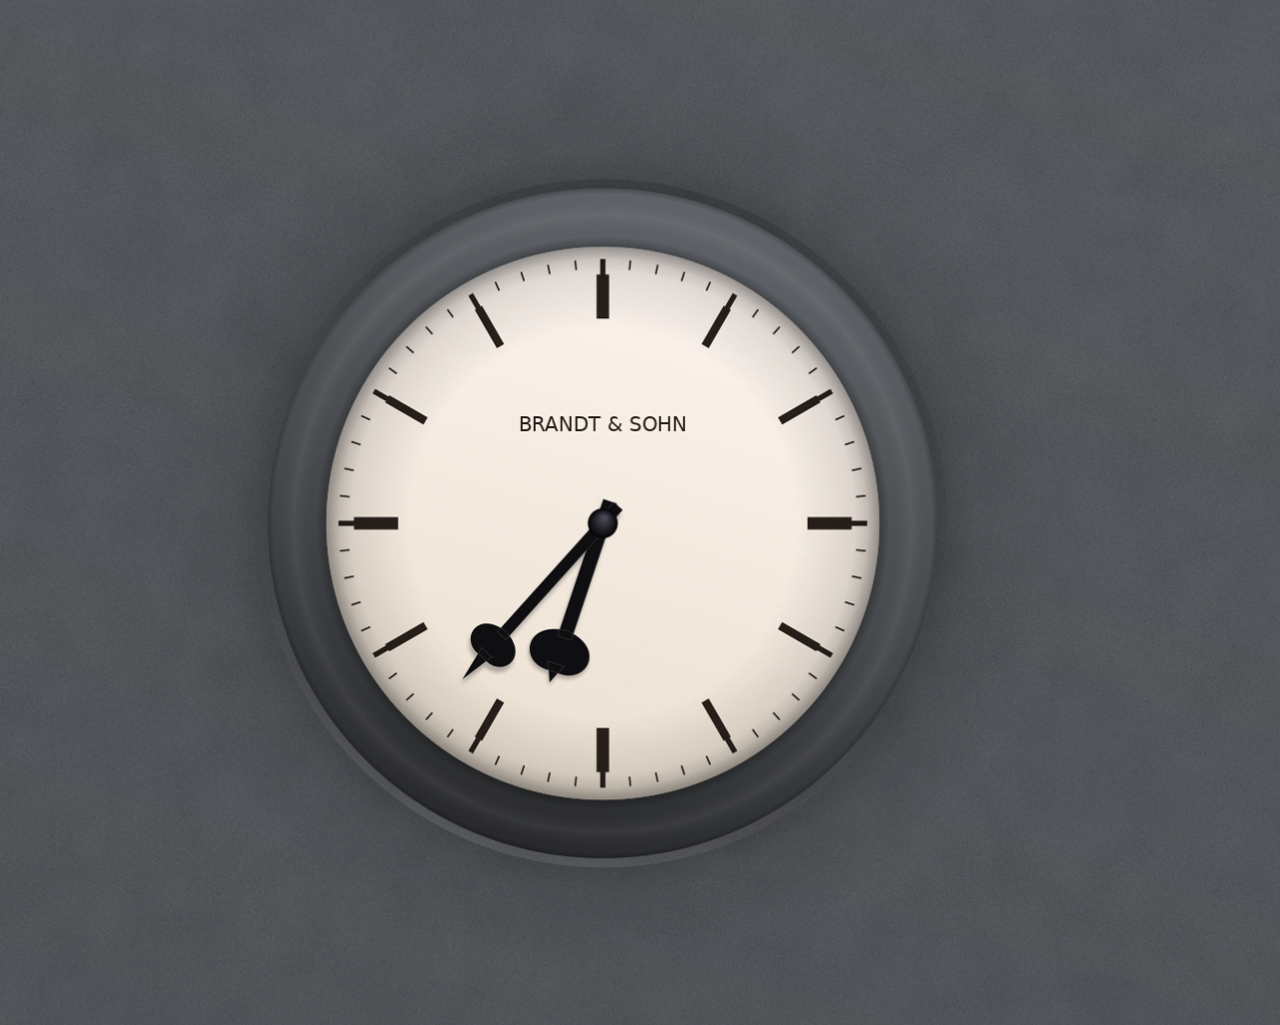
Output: 6.37
